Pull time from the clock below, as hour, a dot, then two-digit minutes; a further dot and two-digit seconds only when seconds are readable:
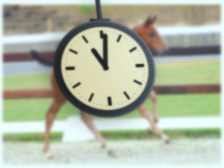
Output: 11.01
